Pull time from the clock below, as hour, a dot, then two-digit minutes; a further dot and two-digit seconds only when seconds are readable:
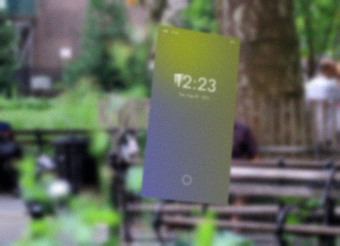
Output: 12.23
